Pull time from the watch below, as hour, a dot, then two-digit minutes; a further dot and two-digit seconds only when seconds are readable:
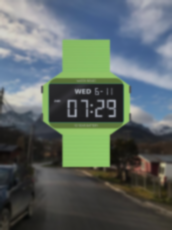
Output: 7.29
